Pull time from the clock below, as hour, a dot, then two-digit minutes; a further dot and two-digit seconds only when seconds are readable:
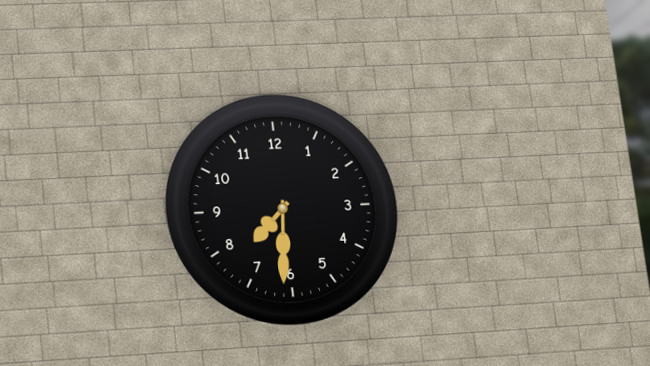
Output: 7.31
